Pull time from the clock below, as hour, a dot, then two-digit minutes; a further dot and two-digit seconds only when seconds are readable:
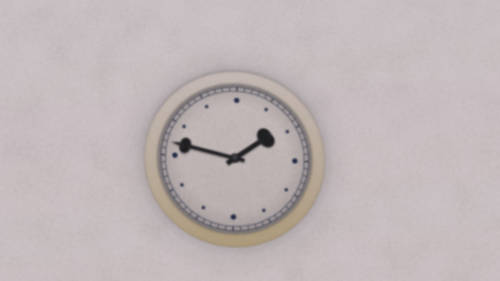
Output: 1.47
